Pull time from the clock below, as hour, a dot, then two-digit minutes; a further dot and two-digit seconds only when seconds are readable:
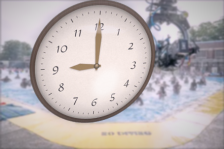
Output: 9.00
